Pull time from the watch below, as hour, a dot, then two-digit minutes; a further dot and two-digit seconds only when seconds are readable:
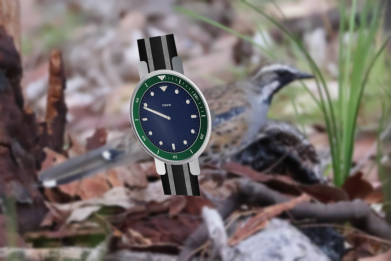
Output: 9.49
